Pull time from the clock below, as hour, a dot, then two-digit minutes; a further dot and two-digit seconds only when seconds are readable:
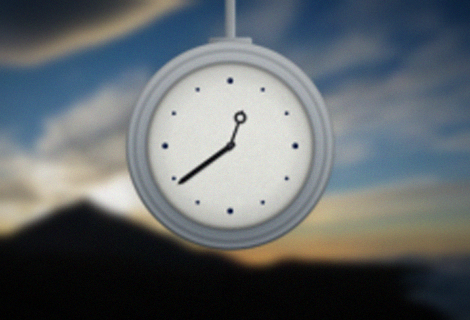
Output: 12.39
